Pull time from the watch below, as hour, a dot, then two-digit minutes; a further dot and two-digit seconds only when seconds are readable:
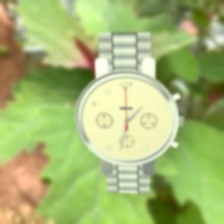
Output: 1.32
